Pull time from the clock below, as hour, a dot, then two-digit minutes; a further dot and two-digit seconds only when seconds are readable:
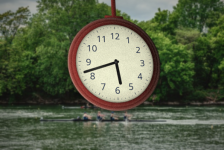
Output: 5.42
